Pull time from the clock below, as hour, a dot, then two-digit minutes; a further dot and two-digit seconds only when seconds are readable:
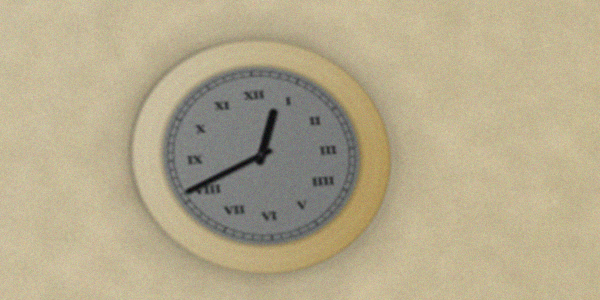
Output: 12.41
